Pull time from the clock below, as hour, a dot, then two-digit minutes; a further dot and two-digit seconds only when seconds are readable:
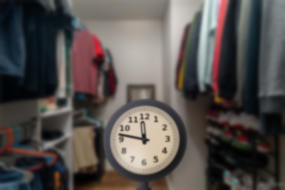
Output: 11.47
